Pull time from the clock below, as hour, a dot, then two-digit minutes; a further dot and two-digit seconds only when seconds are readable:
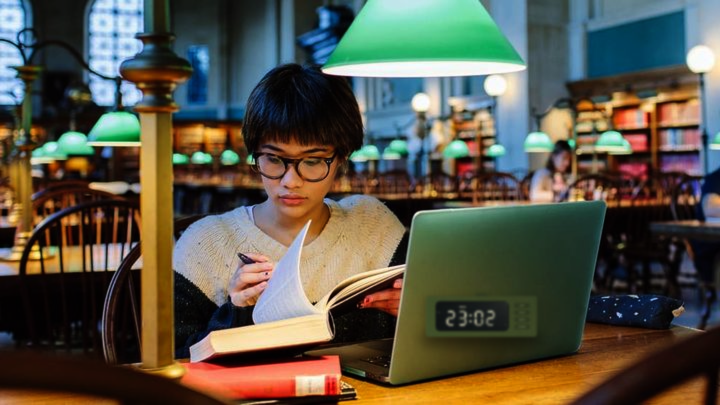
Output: 23.02
